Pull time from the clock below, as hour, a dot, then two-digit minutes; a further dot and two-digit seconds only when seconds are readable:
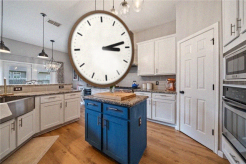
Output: 3.13
